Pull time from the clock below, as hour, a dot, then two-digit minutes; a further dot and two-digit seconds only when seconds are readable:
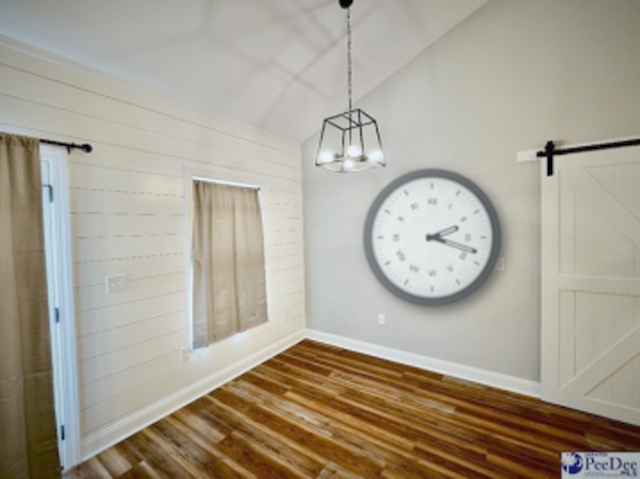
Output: 2.18
